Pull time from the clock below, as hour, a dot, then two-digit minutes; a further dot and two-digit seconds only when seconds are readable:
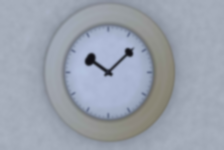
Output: 10.08
